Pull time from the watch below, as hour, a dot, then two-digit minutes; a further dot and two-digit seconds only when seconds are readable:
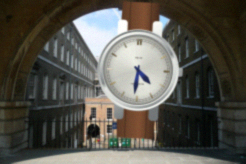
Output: 4.31
